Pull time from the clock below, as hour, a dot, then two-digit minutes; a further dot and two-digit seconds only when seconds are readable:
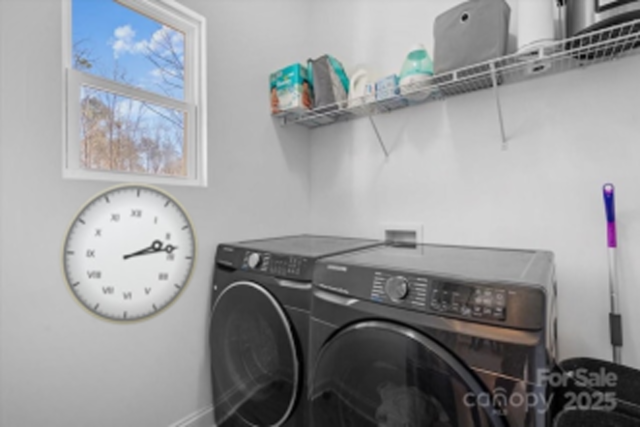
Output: 2.13
